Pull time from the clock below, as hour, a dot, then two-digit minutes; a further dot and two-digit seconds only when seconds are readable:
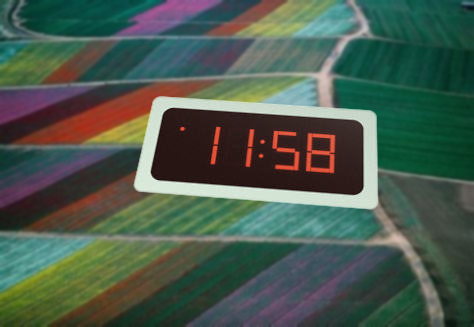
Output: 11.58
